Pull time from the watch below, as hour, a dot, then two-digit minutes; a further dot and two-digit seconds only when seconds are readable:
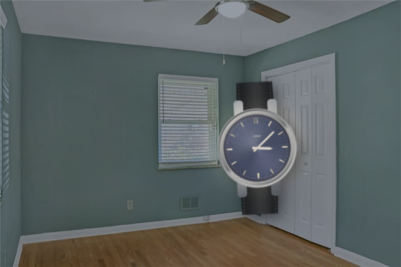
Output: 3.08
